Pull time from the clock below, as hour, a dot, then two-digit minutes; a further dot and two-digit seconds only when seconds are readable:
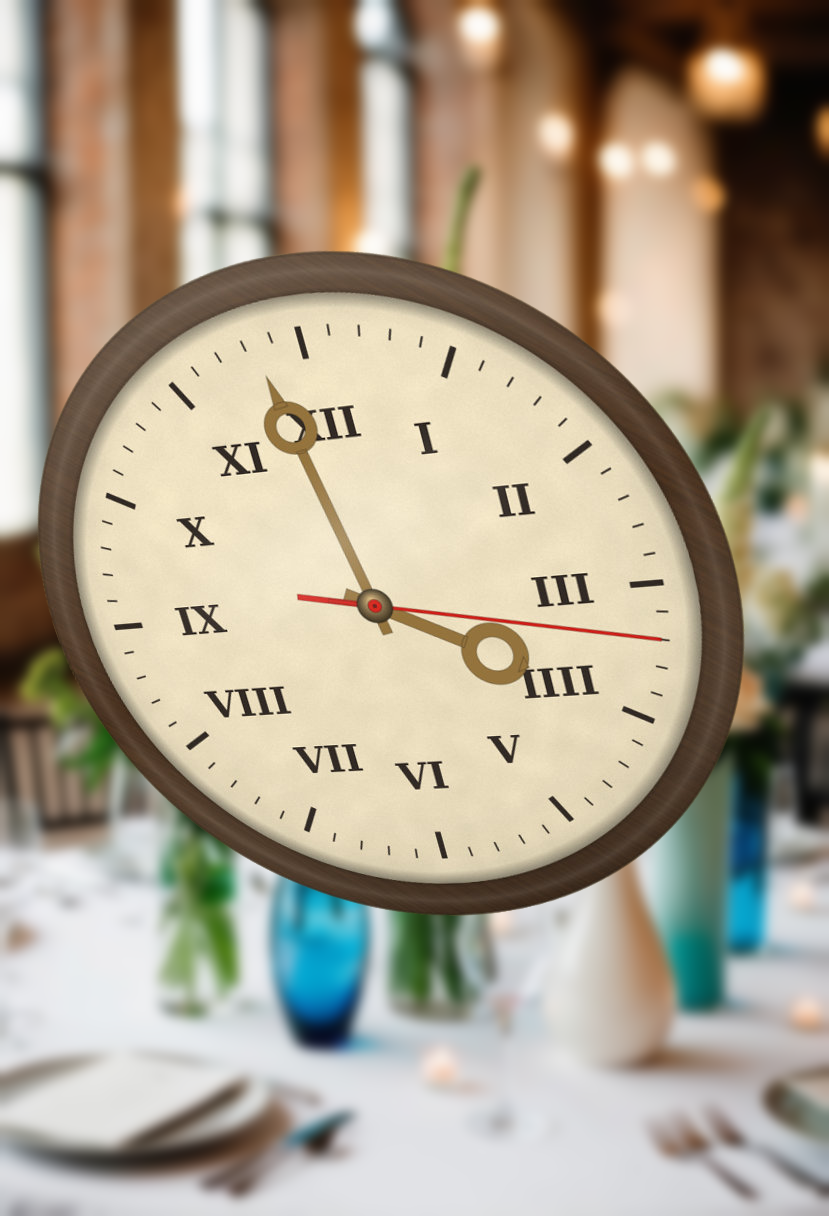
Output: 3.58.17
